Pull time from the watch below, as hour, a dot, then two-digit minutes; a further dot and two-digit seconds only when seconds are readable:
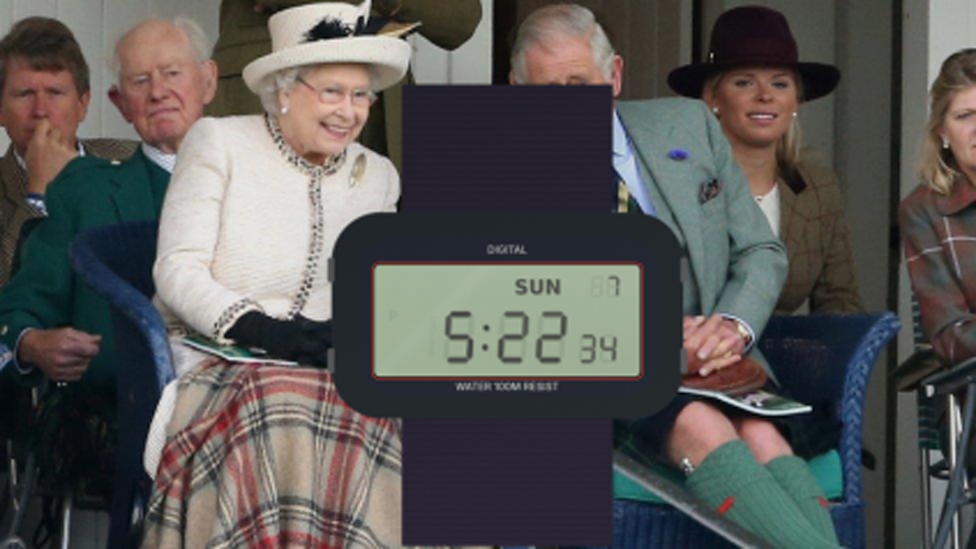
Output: 5.22.34
